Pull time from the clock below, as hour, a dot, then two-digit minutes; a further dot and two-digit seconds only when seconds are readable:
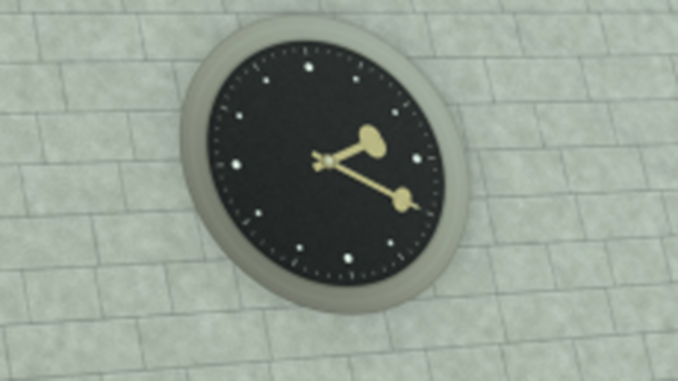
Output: 2.20
